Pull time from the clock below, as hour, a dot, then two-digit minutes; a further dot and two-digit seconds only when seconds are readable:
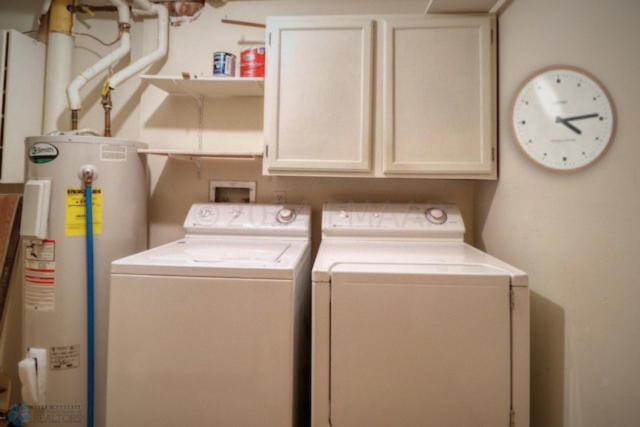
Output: 4.14
